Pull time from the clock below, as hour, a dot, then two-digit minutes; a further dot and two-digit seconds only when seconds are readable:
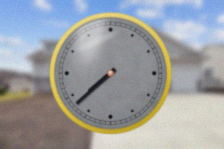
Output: 7.38
